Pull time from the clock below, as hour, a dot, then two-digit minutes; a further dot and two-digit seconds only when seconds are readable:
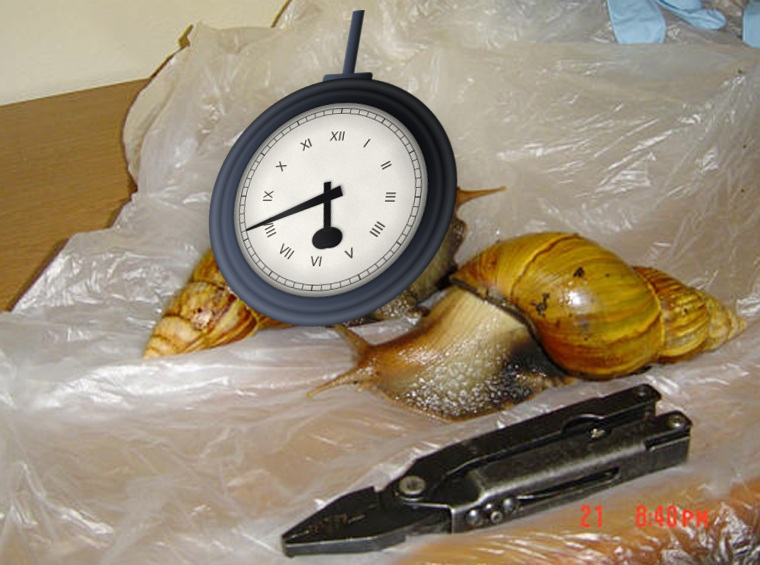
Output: 5.41
